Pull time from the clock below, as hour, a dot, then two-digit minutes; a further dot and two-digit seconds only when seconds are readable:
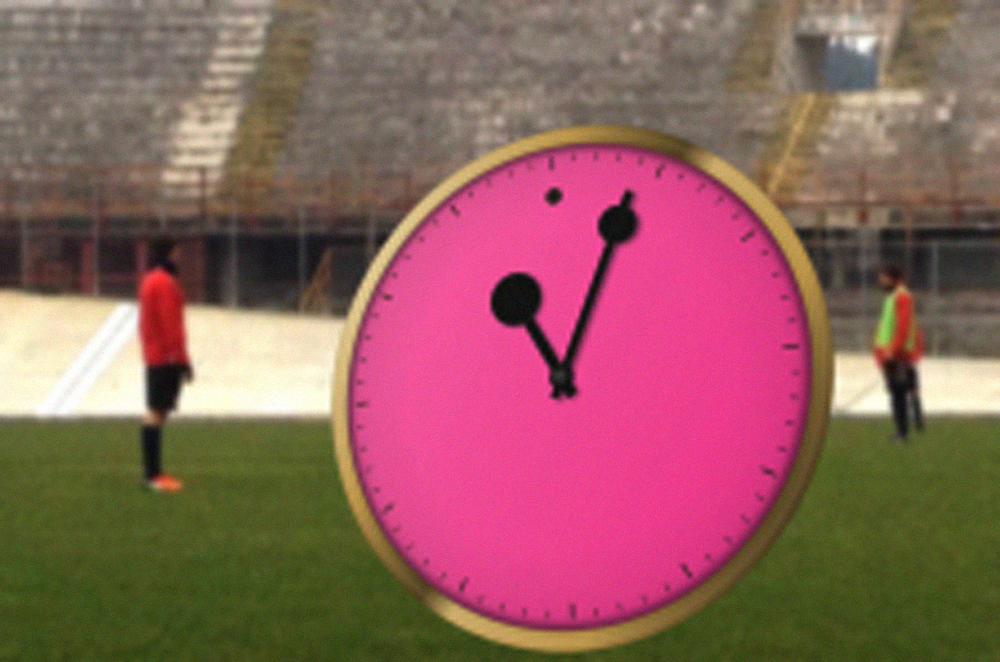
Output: 11.04
